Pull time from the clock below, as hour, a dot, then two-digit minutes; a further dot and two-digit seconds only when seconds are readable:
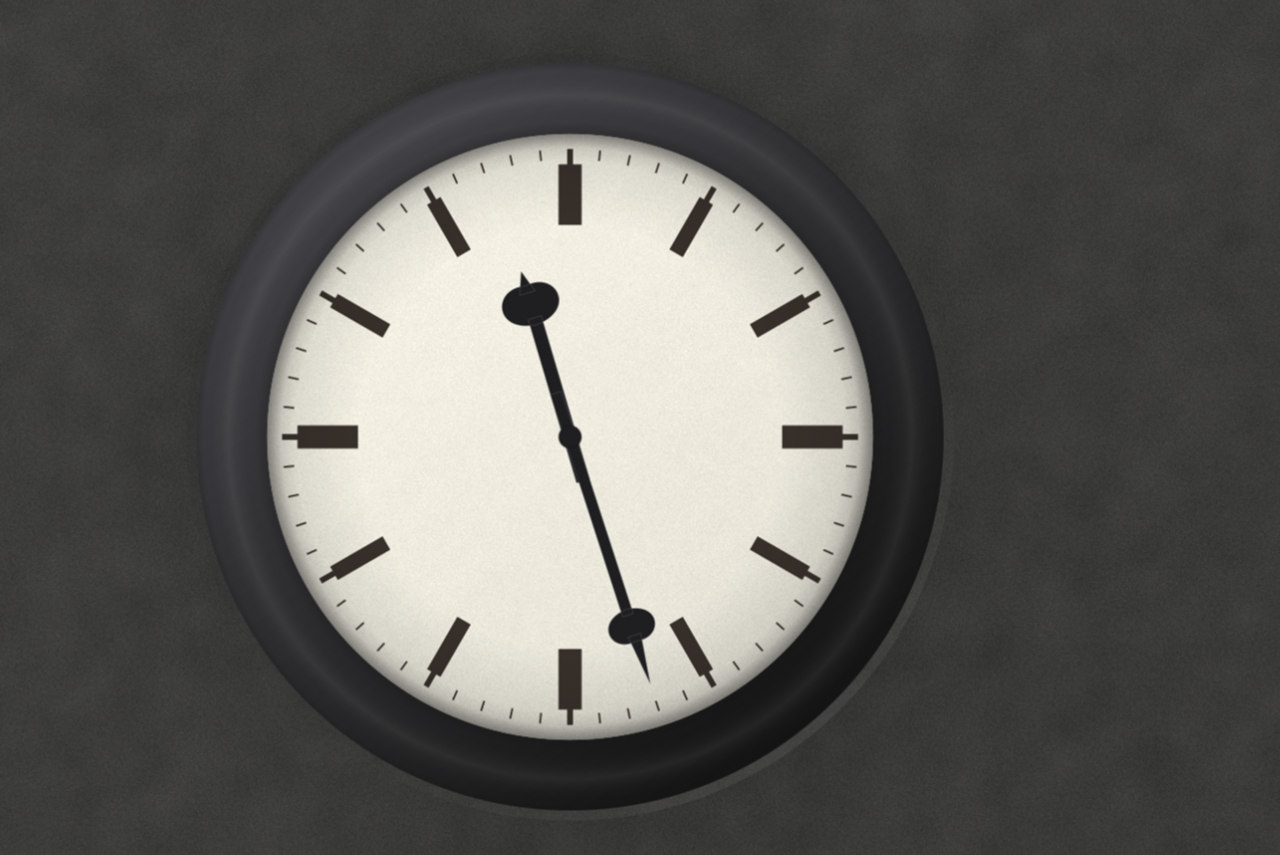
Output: 11.27
